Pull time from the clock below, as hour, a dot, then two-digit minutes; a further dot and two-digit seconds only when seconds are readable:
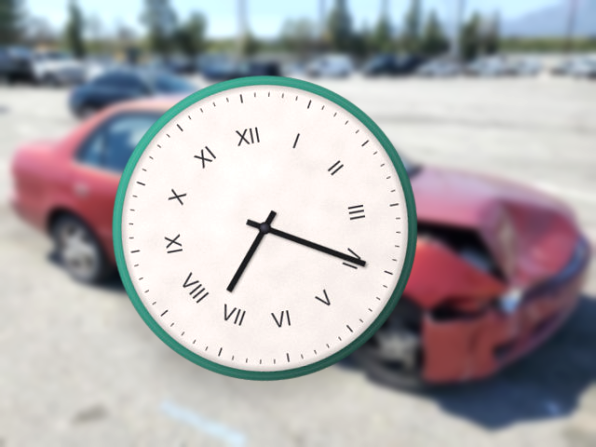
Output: 7.20
